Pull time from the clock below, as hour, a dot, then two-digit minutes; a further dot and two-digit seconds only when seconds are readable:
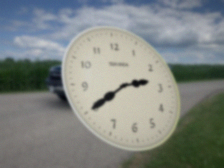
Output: 2.40
